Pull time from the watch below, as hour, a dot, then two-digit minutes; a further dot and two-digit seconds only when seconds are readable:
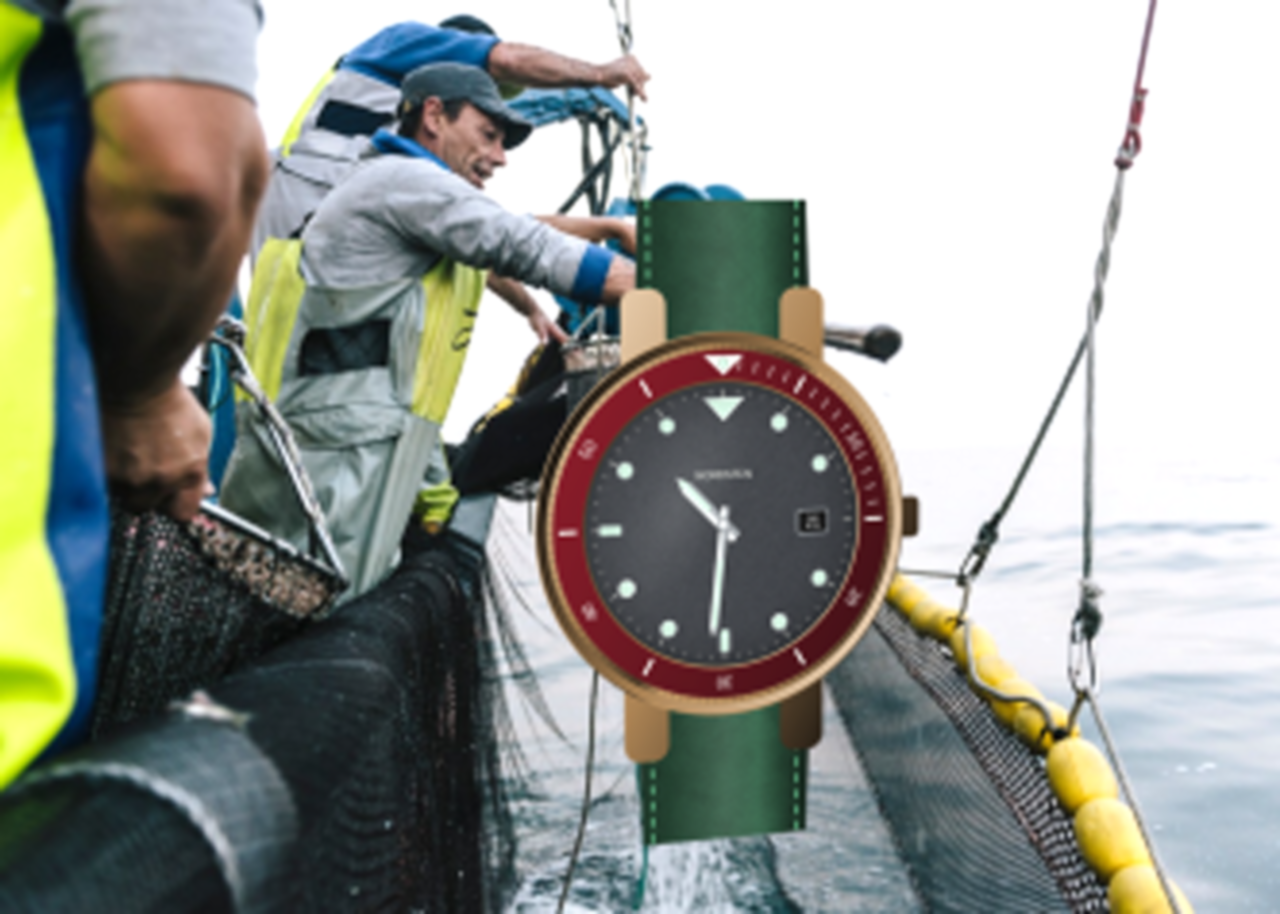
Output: 10.31
